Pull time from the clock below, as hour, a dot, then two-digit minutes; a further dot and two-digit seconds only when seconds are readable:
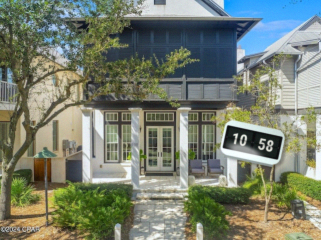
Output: 10.58
